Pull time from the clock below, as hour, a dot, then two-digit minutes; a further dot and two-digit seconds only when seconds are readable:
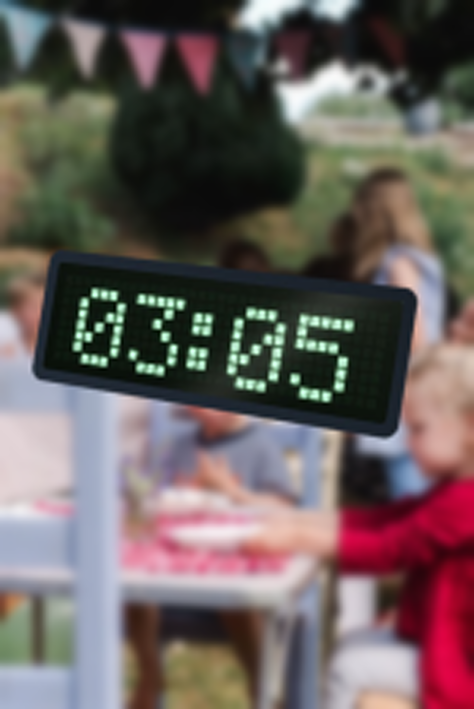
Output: 3.05
